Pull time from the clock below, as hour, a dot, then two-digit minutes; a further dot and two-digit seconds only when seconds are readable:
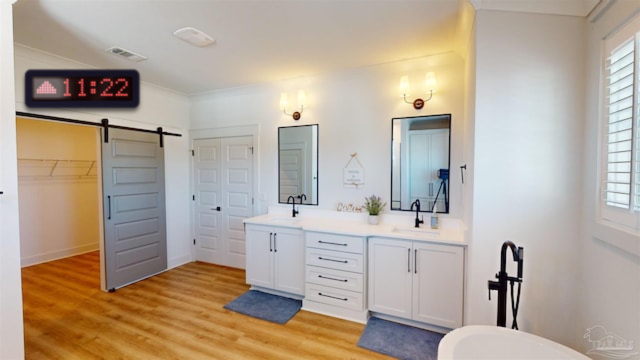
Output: 11.22
